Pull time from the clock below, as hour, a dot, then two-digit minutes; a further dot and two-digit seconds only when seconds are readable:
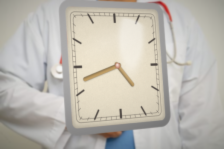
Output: 4.42
